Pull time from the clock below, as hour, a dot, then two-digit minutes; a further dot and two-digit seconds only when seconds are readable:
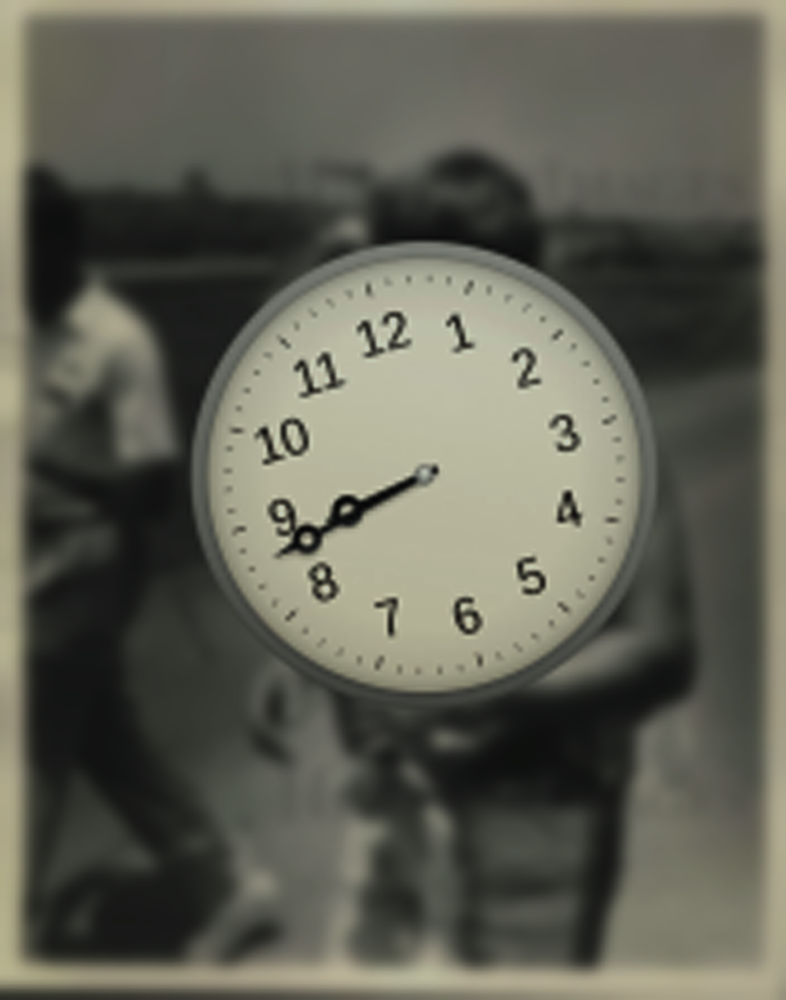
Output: 8.43
